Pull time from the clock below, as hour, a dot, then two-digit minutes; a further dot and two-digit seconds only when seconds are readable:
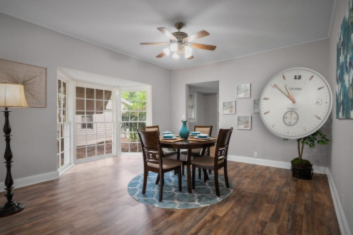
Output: 10.51
